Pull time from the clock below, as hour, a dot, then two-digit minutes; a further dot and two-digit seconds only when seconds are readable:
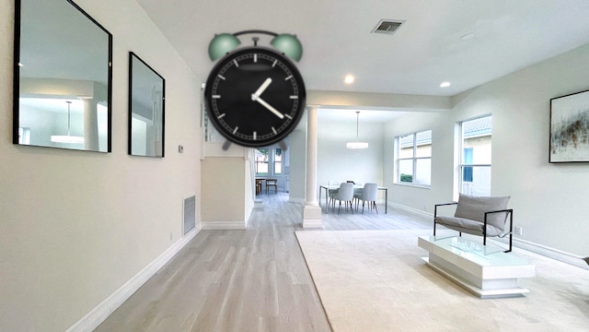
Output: 1.21
